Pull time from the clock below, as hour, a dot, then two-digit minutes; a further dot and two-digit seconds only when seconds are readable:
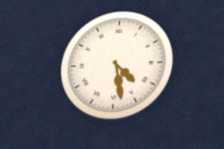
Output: 4.28
